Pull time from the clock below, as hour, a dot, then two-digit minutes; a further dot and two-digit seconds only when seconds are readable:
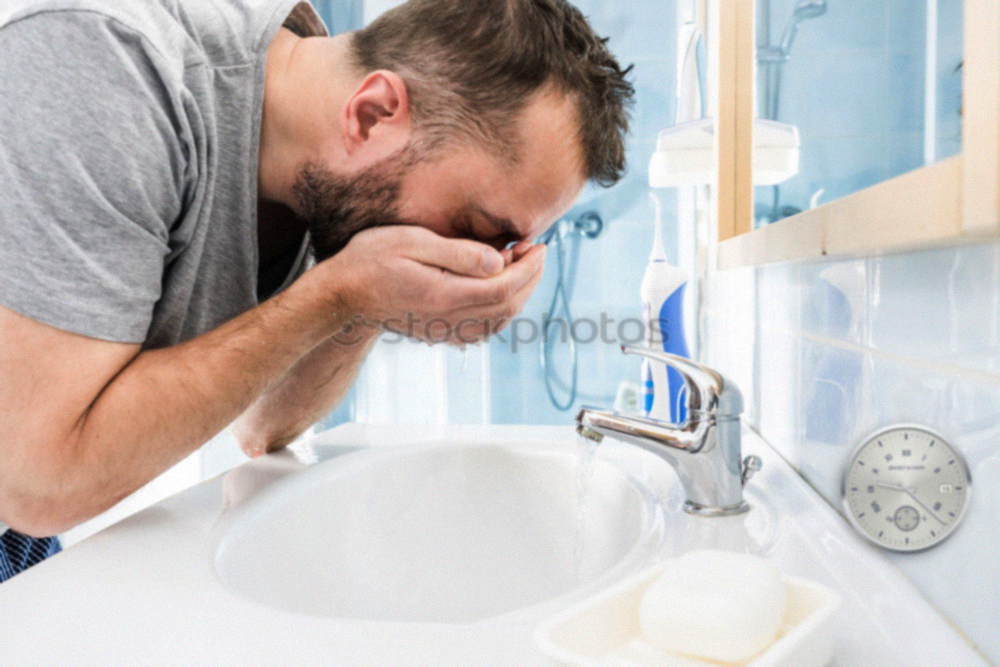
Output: 9.22
